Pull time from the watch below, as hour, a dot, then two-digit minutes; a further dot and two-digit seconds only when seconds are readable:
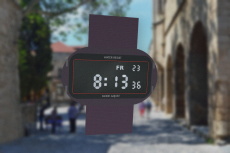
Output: 8.13.36
